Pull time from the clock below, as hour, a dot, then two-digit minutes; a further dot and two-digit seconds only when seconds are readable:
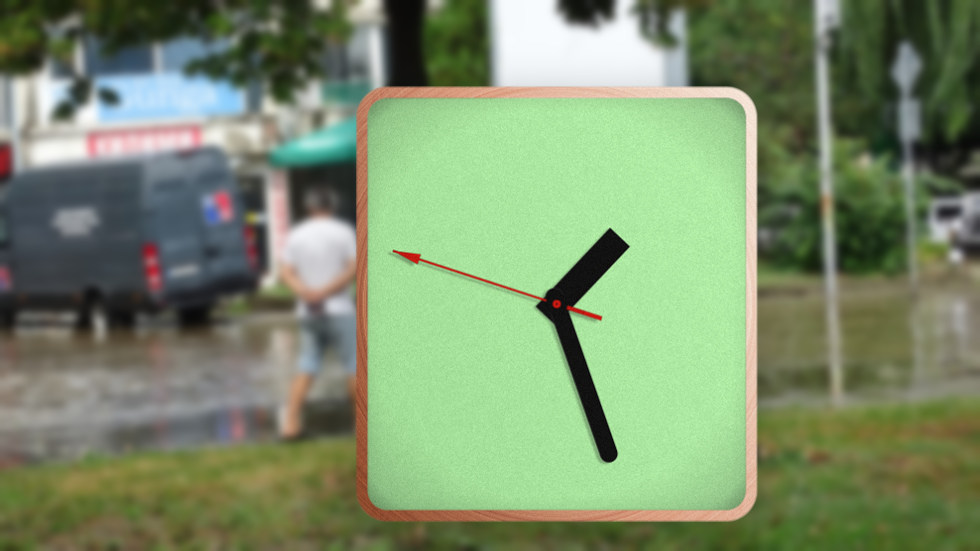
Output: 1.26.48
